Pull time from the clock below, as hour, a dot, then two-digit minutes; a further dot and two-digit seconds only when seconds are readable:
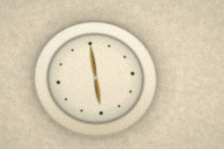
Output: 6.00
